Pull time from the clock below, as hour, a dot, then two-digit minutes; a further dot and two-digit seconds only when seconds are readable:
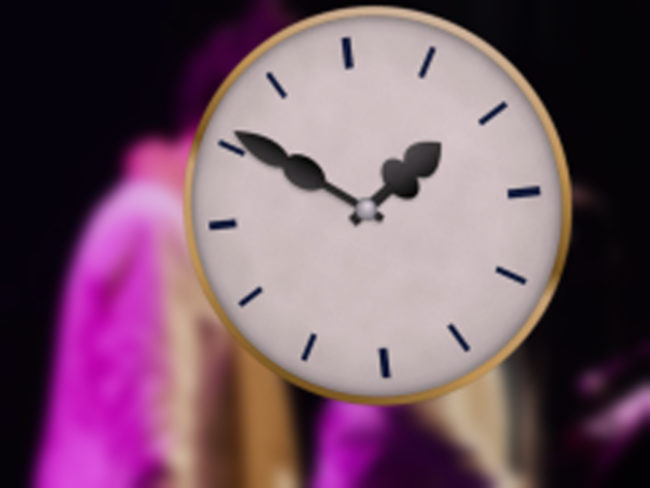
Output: 1.51
